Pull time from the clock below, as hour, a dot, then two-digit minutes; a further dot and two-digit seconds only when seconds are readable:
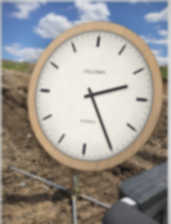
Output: 2.25
